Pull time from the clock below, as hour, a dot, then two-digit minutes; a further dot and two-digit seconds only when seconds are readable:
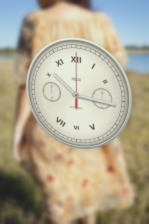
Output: 10.16
